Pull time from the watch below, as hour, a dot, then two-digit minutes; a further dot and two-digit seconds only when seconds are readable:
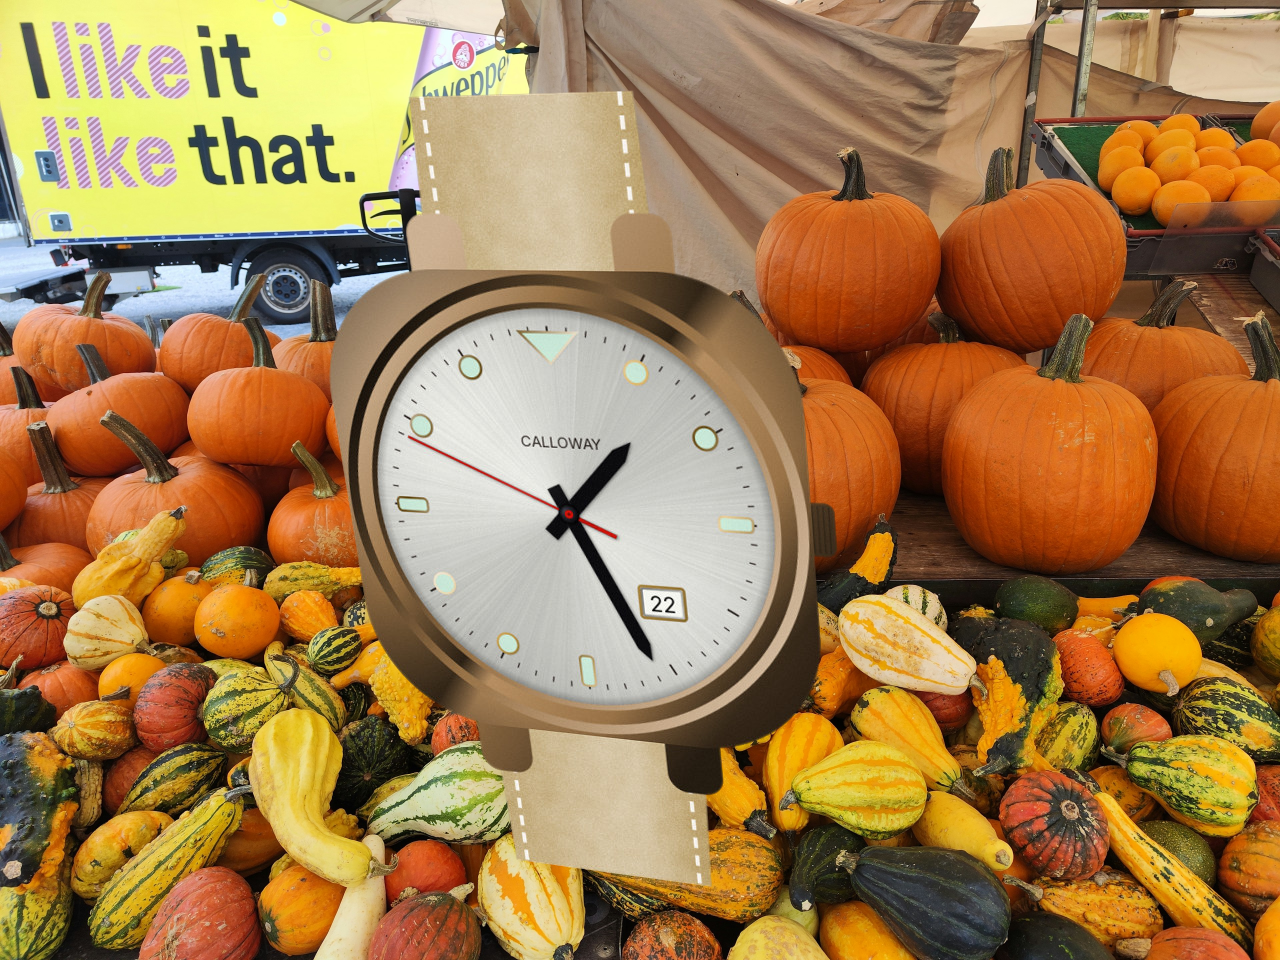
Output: 1.25.49
